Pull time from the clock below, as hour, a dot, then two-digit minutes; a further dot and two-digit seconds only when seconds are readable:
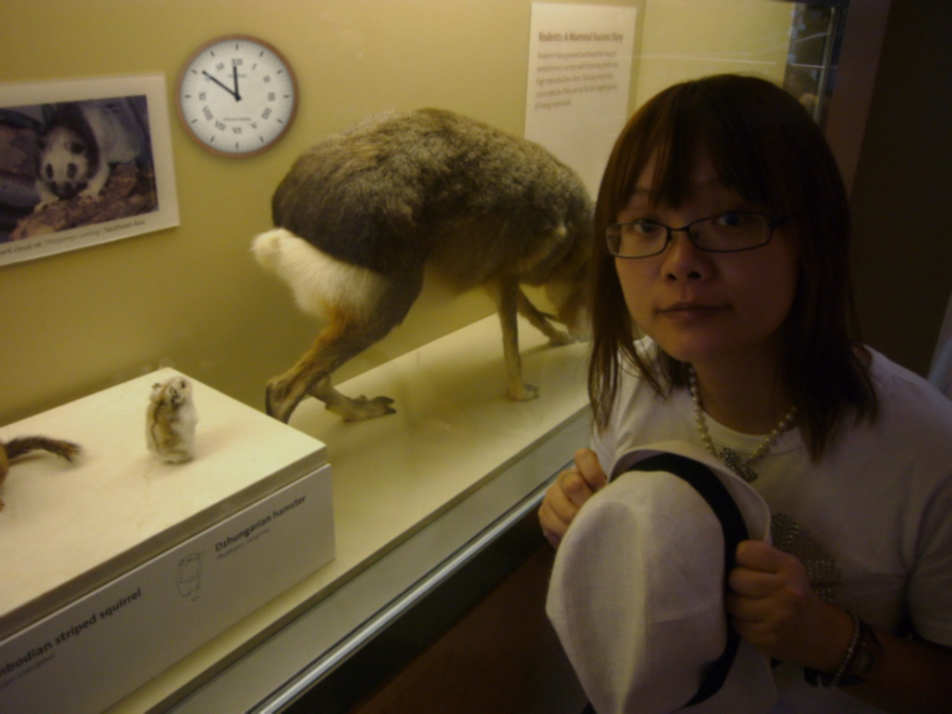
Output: 11.51
